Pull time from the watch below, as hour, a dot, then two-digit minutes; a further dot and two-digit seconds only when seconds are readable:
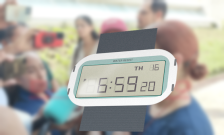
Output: 6.59.20
